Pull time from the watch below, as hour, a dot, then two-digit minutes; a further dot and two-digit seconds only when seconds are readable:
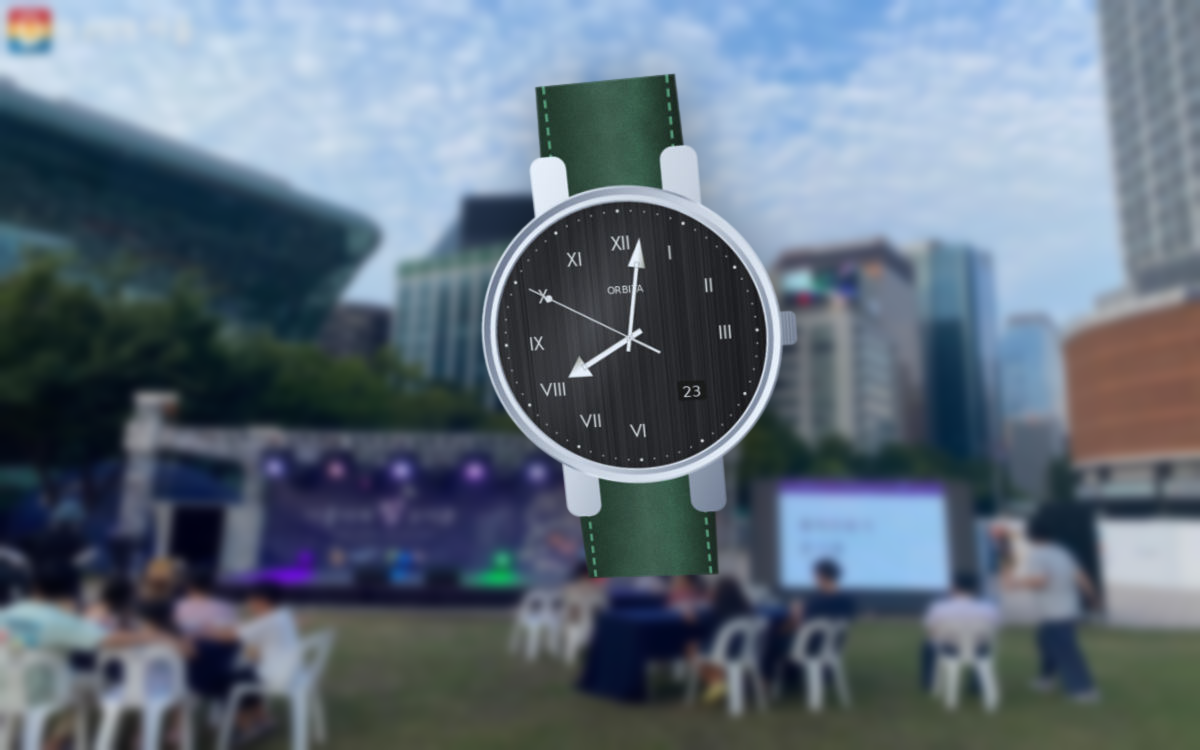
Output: 8.01.50
